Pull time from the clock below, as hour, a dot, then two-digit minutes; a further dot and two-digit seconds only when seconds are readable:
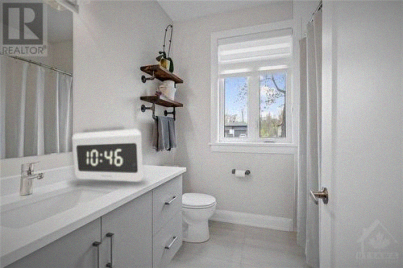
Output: 10.46
